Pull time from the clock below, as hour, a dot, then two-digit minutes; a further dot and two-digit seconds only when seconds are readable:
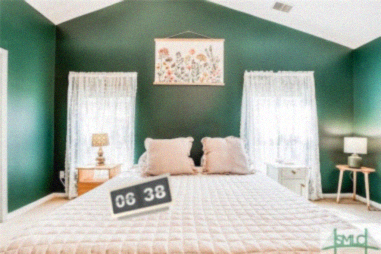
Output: 6.38
